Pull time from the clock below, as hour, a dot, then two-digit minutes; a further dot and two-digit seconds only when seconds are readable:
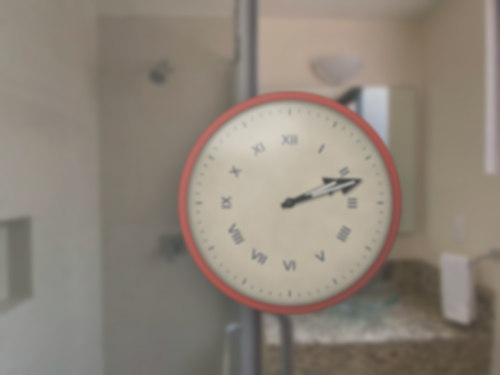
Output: 2.12
